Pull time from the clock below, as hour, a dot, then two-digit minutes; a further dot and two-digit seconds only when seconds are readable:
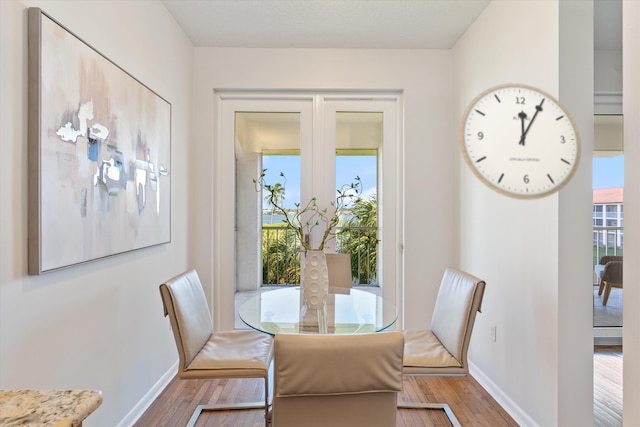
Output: 12.05
